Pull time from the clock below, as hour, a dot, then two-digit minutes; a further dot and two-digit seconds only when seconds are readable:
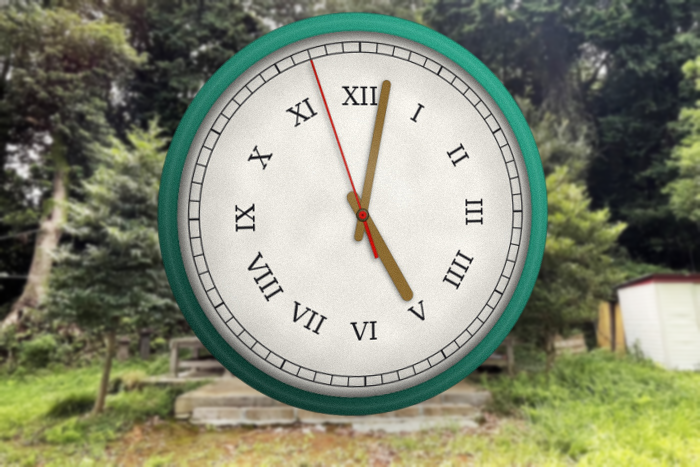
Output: 5.01.57
